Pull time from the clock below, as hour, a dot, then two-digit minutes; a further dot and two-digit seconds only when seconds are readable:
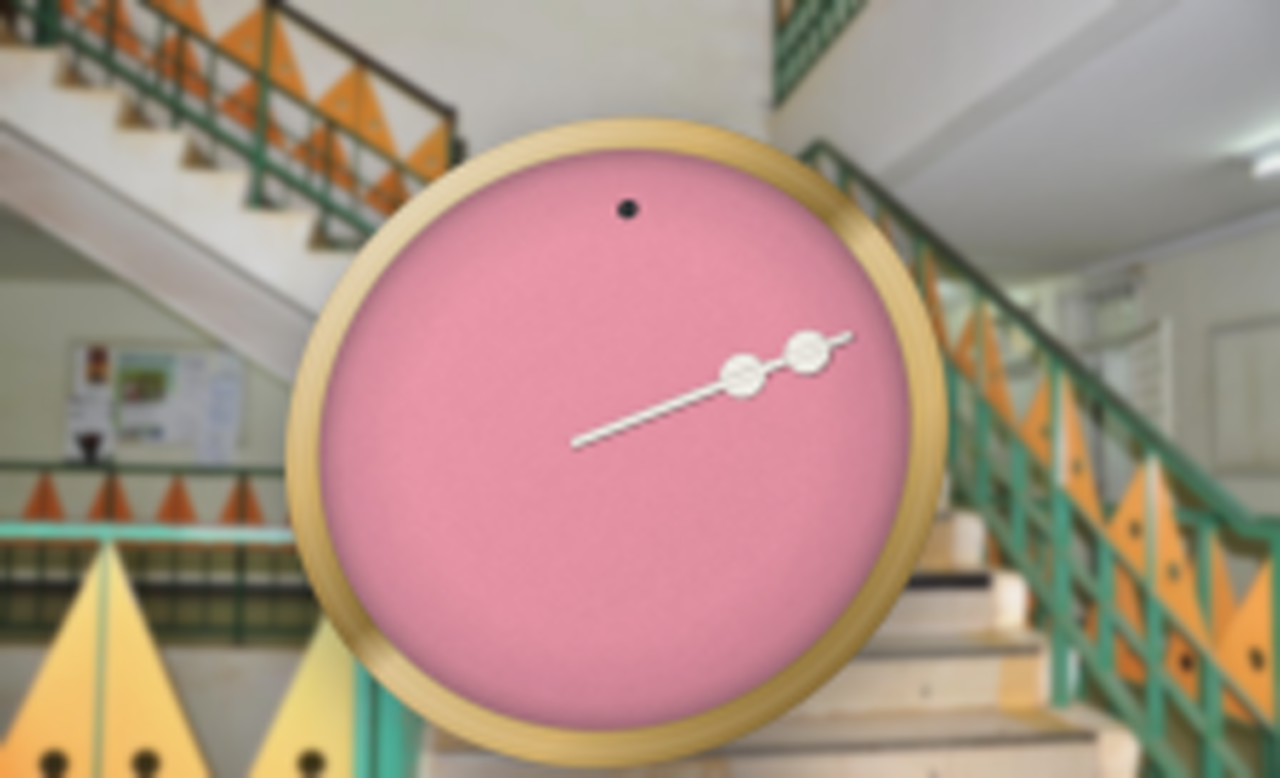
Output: 2.11
